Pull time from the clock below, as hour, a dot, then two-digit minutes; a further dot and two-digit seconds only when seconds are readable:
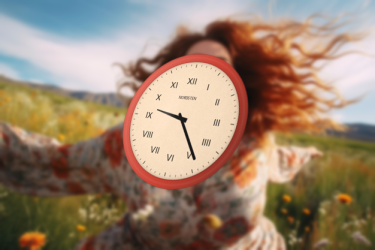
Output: 9.24
